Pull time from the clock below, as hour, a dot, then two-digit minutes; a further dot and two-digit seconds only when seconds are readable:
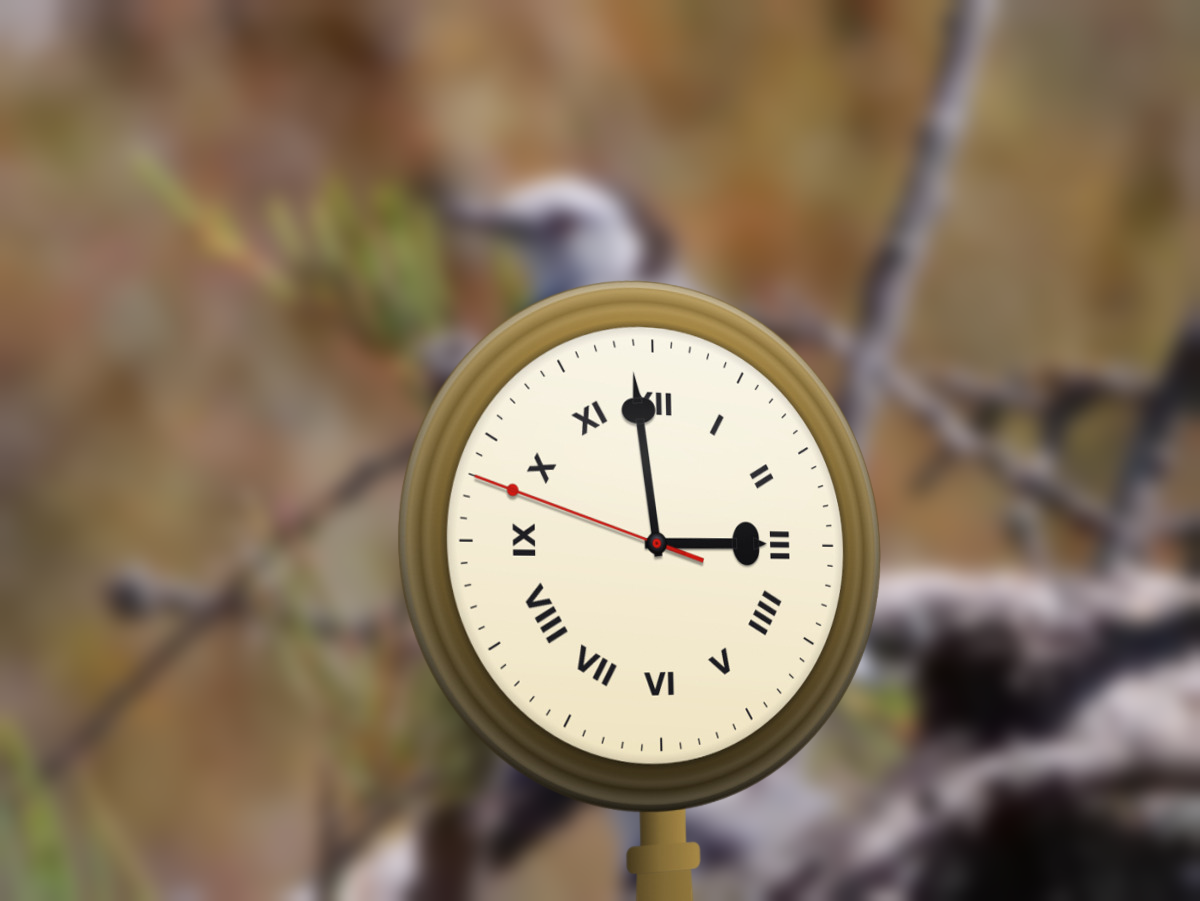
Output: 2.58.48
